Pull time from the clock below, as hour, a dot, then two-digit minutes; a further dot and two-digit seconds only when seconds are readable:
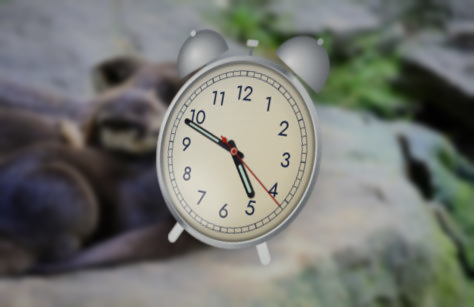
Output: 4.48.21
